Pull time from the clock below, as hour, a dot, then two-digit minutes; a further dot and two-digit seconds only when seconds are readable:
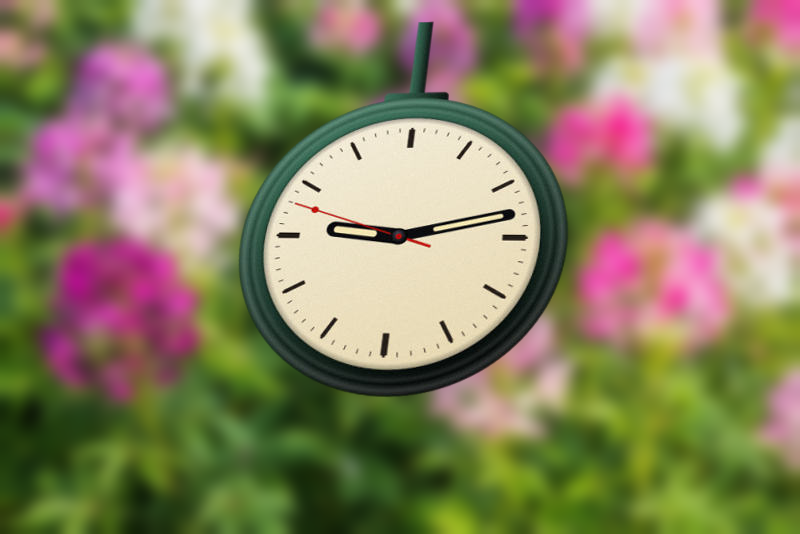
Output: 9.12.48
